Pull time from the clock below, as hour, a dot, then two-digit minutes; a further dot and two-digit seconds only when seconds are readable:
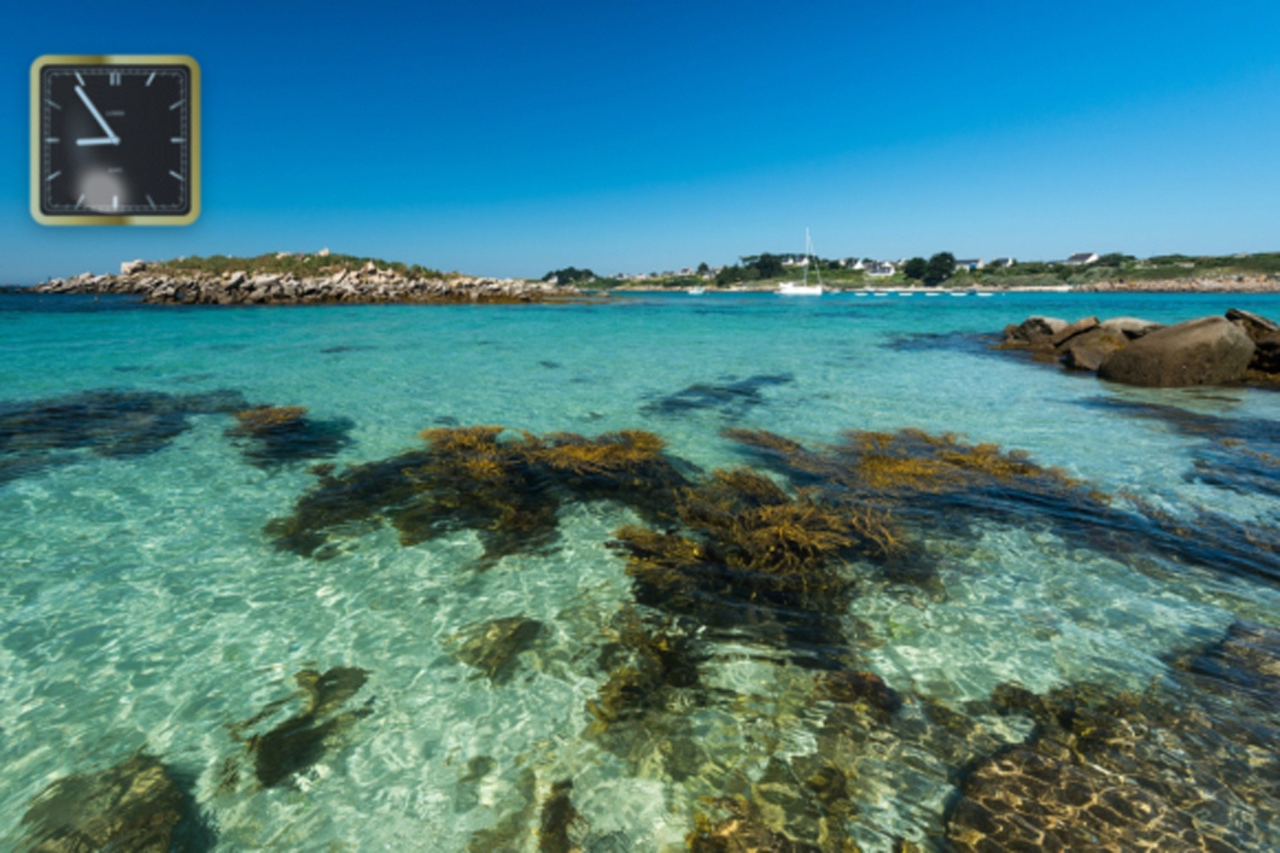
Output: 8.54
